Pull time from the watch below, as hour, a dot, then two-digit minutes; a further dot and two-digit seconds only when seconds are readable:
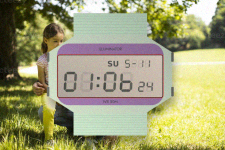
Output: 1.06.24
